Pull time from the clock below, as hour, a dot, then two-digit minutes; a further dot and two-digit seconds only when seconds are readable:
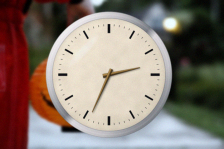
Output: 2.34
